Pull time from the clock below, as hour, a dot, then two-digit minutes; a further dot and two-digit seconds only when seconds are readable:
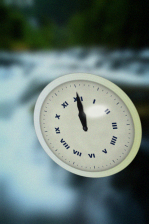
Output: 12.00
